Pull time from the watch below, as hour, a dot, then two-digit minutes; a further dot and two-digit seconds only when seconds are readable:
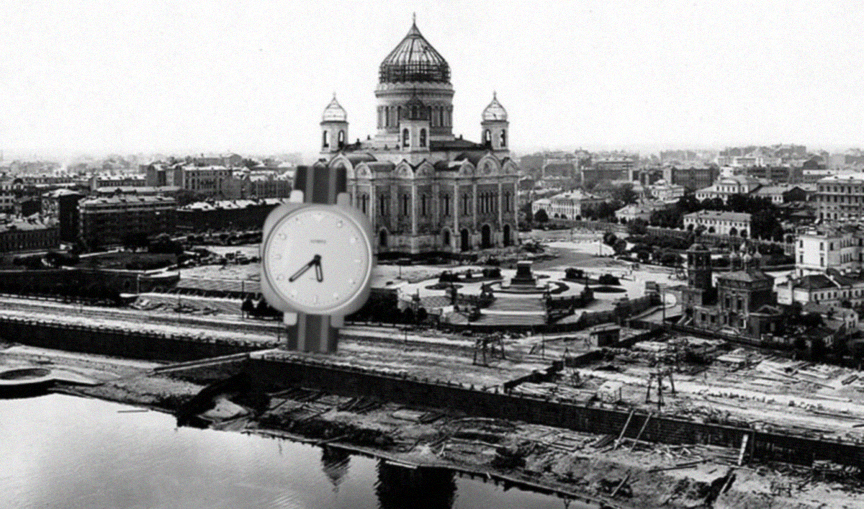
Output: 5.38
